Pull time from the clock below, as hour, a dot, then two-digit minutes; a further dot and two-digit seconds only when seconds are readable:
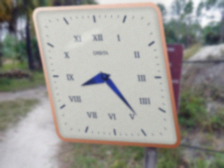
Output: 8.24
